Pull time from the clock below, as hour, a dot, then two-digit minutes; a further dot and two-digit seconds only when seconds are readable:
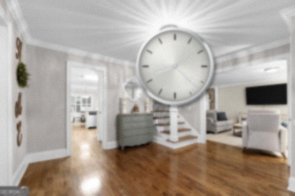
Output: 8.22
